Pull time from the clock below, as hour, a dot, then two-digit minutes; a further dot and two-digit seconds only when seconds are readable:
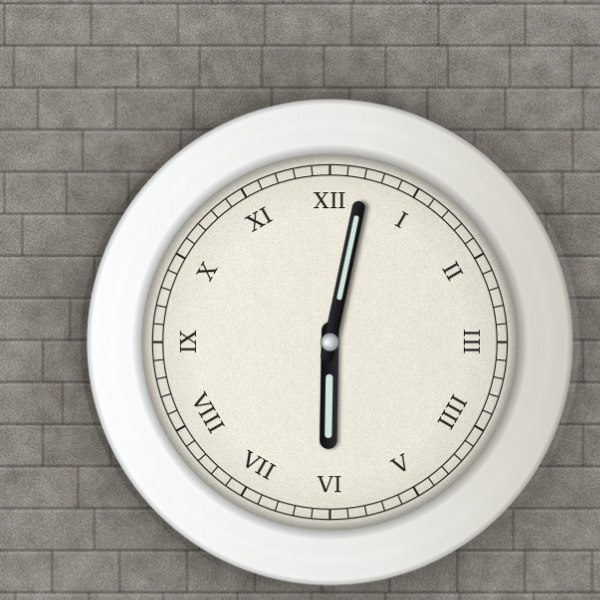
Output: 6.02
